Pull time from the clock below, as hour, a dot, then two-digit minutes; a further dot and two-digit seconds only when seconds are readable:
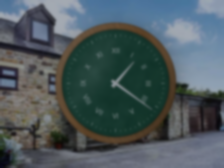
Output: 1.21
